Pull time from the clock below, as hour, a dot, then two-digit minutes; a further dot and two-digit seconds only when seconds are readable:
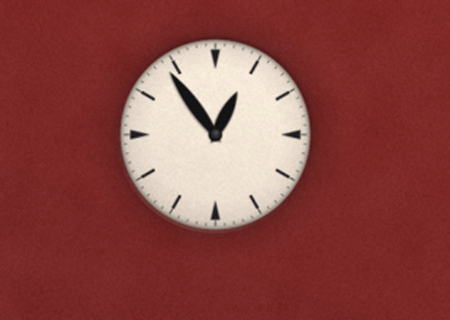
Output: 12.54
